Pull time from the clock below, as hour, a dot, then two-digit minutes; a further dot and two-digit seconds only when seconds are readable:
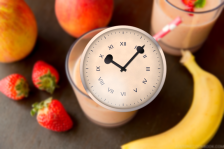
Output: 10.07
